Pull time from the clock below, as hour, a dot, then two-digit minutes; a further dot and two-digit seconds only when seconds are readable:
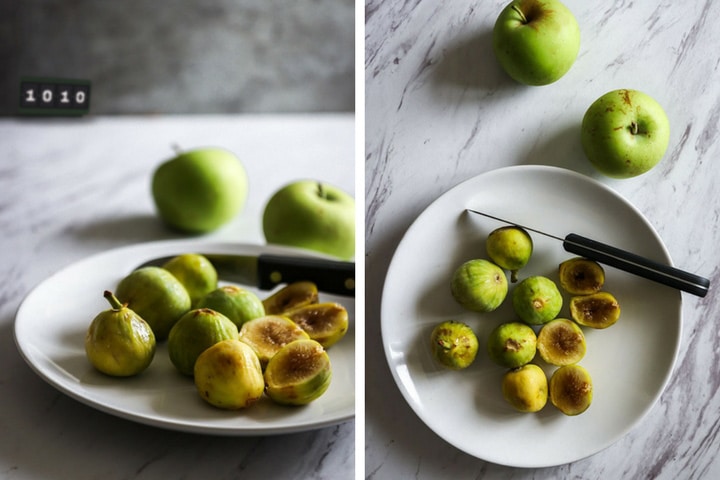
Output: 10.10
